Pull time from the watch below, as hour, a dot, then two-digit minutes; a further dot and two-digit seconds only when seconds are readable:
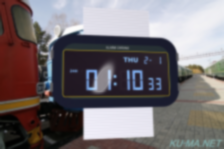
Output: 1.10.33
